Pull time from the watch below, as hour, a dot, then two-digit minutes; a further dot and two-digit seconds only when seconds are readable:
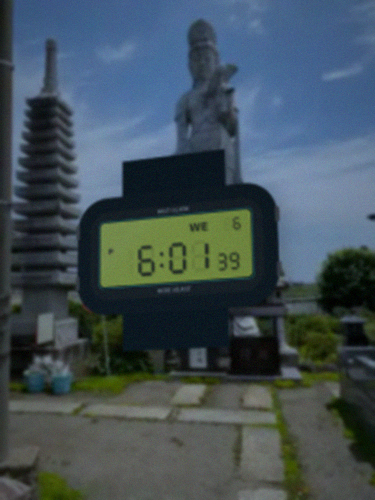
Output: 6.01.39
